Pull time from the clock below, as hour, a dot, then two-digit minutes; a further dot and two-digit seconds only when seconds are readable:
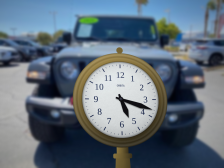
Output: 5.18
